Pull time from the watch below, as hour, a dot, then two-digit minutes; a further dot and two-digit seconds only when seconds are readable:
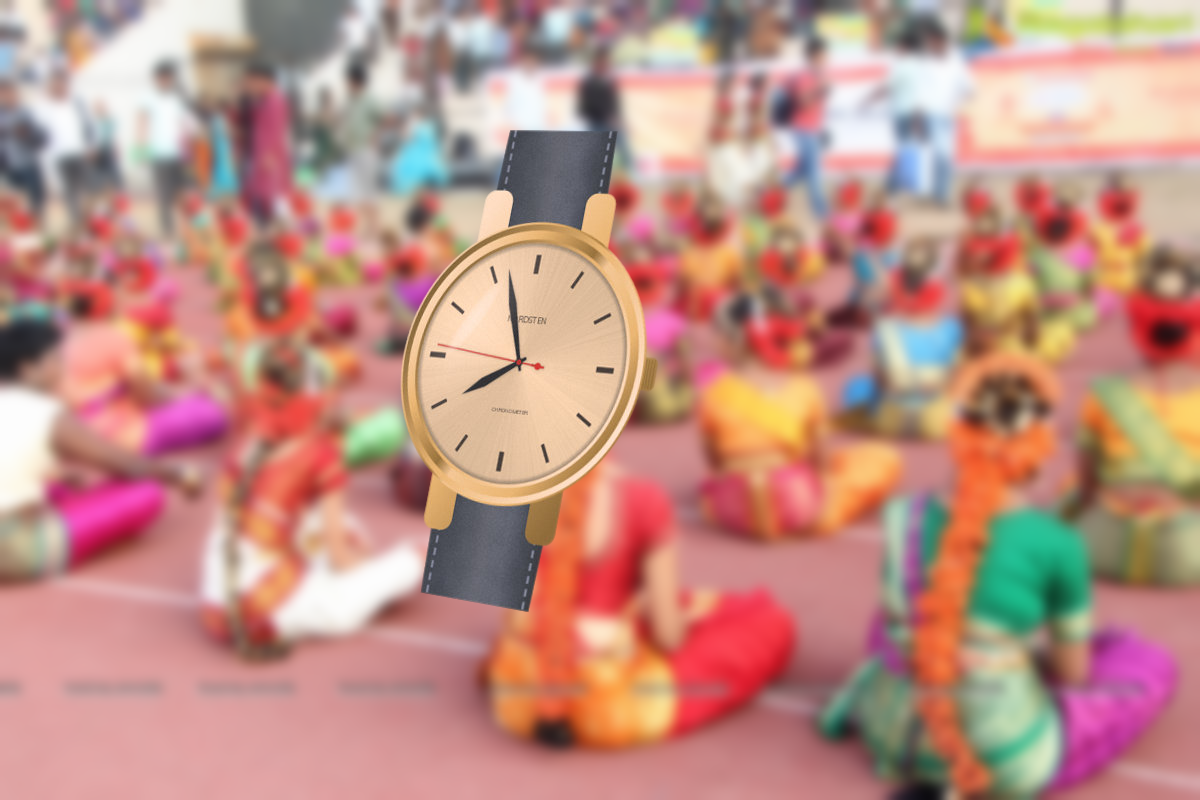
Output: 7.56.46
